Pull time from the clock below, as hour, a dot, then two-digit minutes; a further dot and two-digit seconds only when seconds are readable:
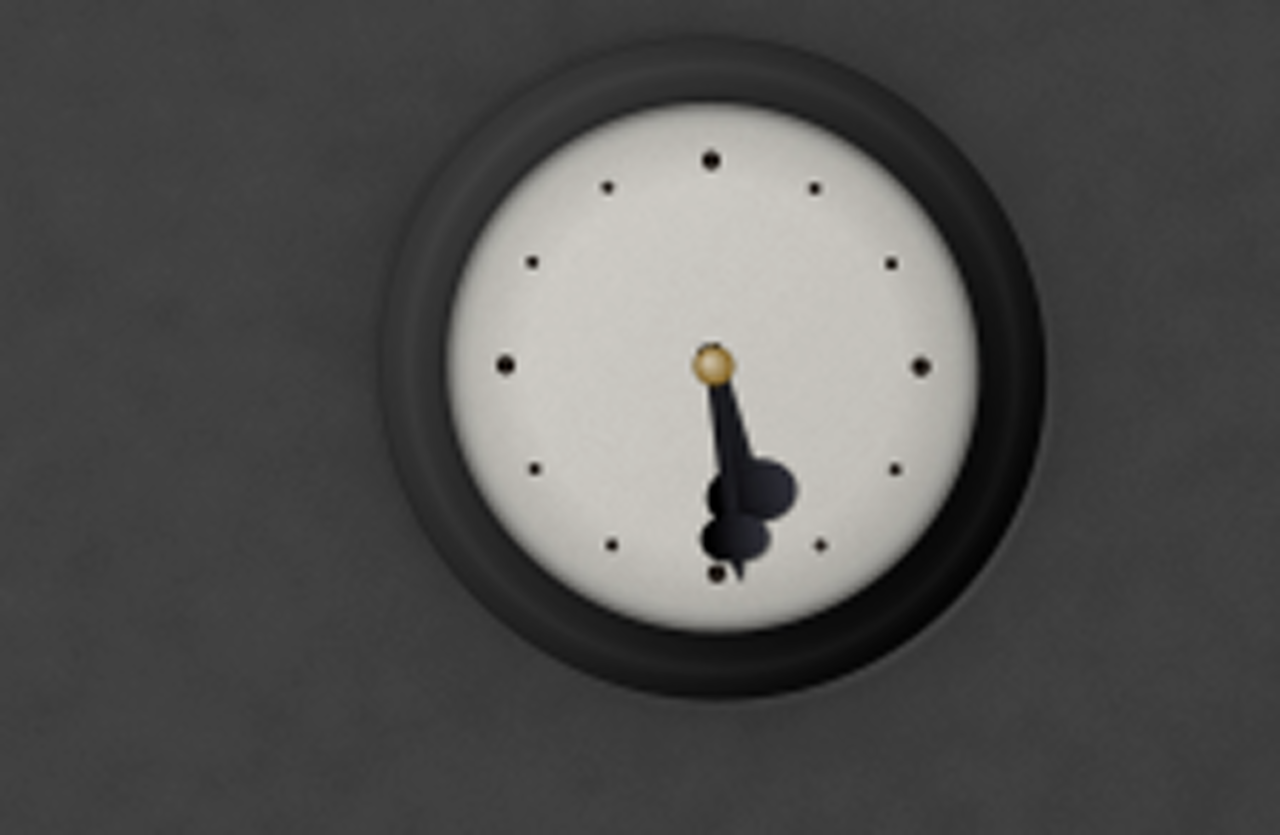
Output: 5.29
